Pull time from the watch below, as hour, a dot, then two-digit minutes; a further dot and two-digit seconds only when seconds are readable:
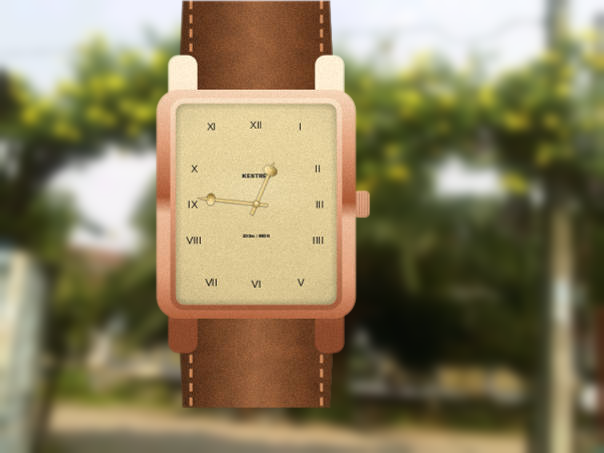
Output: 12.46
